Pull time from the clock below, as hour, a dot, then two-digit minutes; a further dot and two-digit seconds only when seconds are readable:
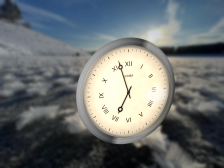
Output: 6.57
